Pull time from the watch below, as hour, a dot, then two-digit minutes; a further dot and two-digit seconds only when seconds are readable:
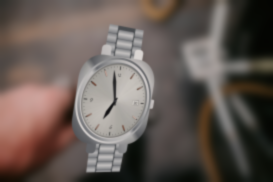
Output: 6.58
